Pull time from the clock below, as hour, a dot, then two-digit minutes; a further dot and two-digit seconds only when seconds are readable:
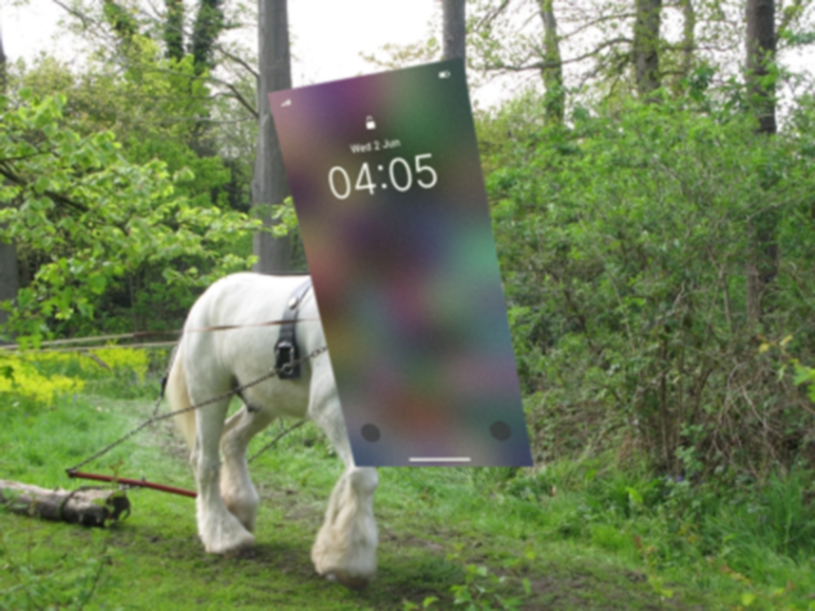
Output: 4.05
